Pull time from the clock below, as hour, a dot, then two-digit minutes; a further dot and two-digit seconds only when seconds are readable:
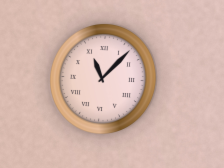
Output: 11.07
